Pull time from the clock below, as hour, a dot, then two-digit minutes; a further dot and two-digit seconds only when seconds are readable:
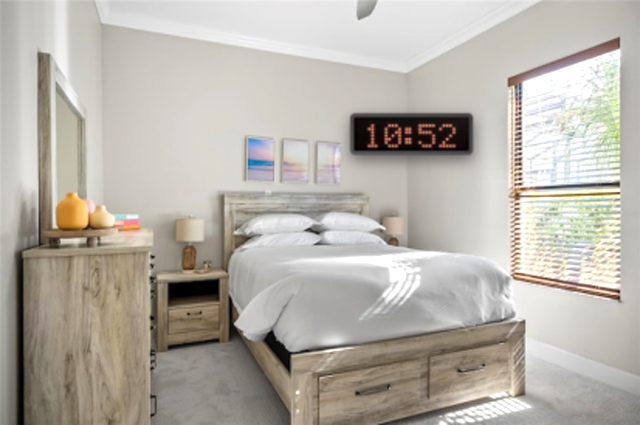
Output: 10.52
